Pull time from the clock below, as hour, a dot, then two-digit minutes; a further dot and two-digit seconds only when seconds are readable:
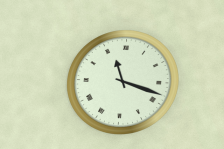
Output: 11.18
